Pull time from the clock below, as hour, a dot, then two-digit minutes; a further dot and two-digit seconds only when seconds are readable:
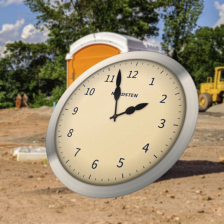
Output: 1.57
